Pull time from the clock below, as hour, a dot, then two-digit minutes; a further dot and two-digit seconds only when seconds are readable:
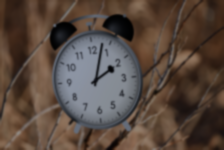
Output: 2.03
